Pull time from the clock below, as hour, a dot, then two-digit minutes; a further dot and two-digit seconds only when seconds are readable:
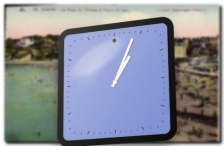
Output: 1.04
